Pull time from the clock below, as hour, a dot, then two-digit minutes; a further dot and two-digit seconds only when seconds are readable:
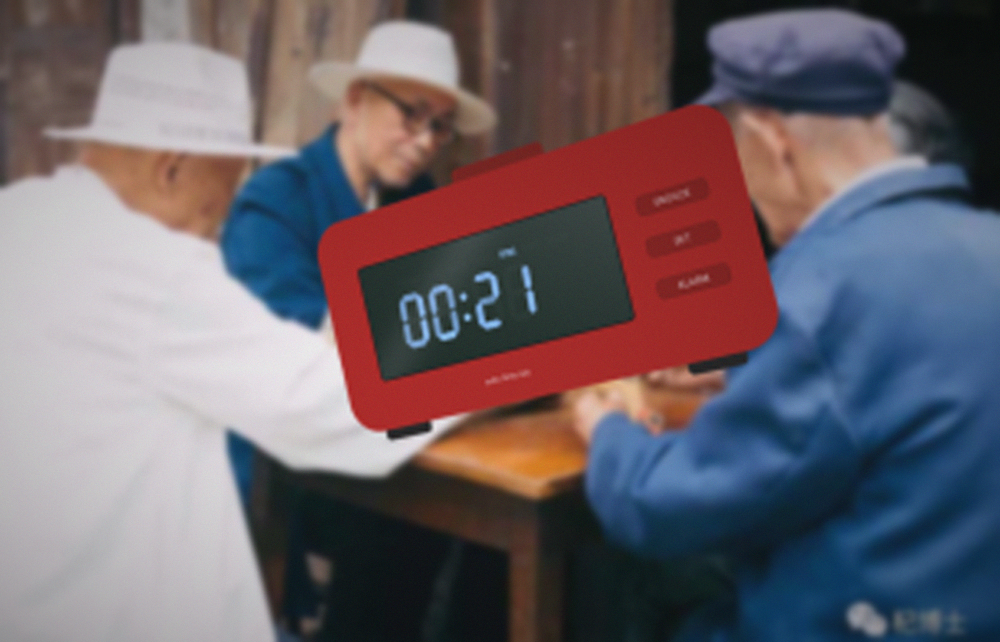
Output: 0.21
